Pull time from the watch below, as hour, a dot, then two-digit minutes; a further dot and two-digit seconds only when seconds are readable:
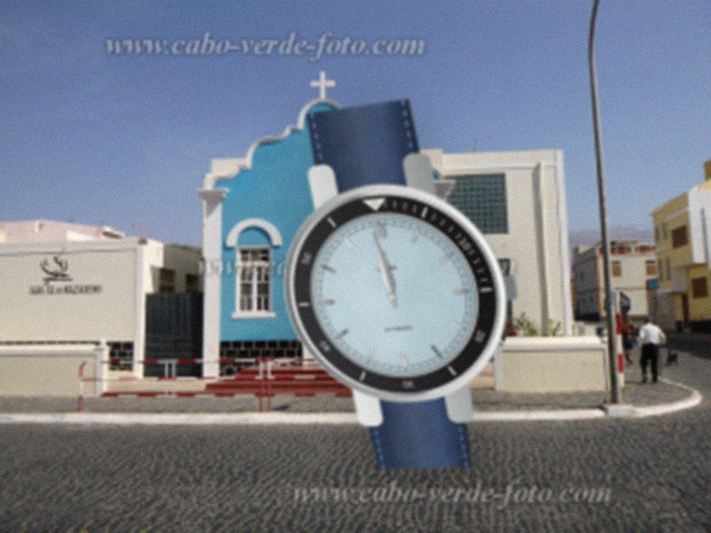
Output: 11.59
